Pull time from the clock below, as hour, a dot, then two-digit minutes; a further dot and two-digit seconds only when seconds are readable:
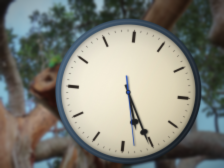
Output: 5.25.28
